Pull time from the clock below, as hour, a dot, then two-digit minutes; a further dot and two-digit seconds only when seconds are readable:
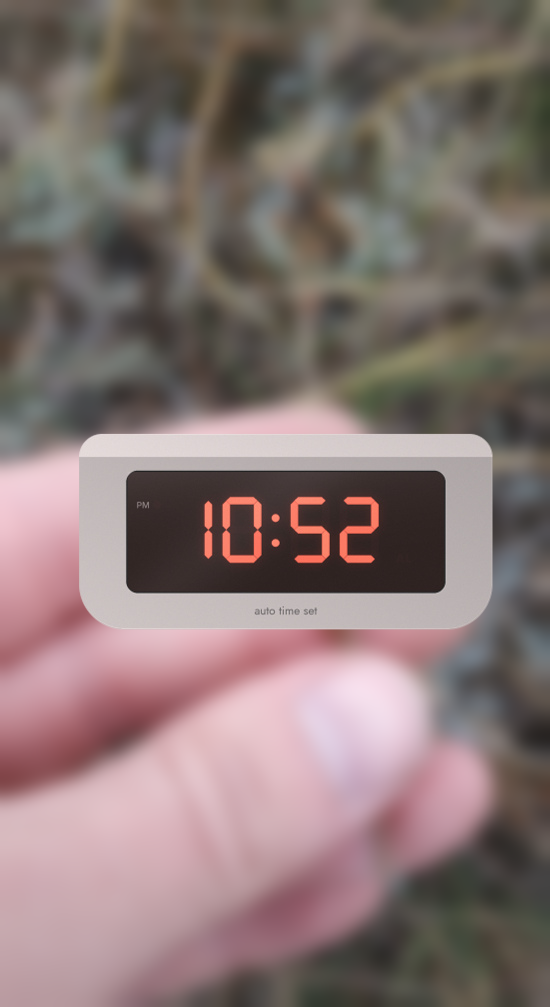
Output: 10.52
